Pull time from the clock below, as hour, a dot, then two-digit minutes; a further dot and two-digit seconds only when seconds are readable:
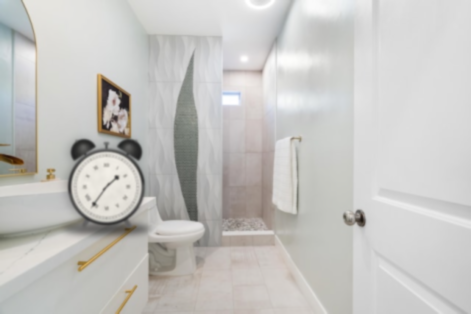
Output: 1.36
